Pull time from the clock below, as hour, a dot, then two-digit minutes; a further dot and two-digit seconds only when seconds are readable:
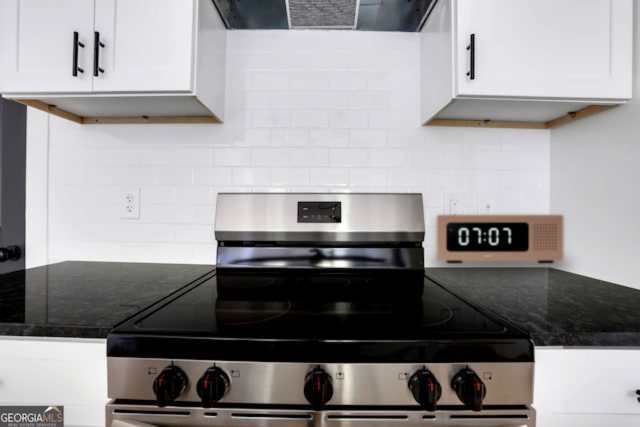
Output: 7.07
